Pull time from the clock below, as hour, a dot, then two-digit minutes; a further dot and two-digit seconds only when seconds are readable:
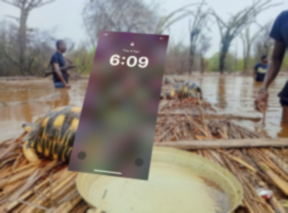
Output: 6.09
